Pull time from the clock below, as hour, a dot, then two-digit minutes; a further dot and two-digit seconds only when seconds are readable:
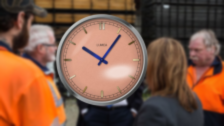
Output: 10.06
